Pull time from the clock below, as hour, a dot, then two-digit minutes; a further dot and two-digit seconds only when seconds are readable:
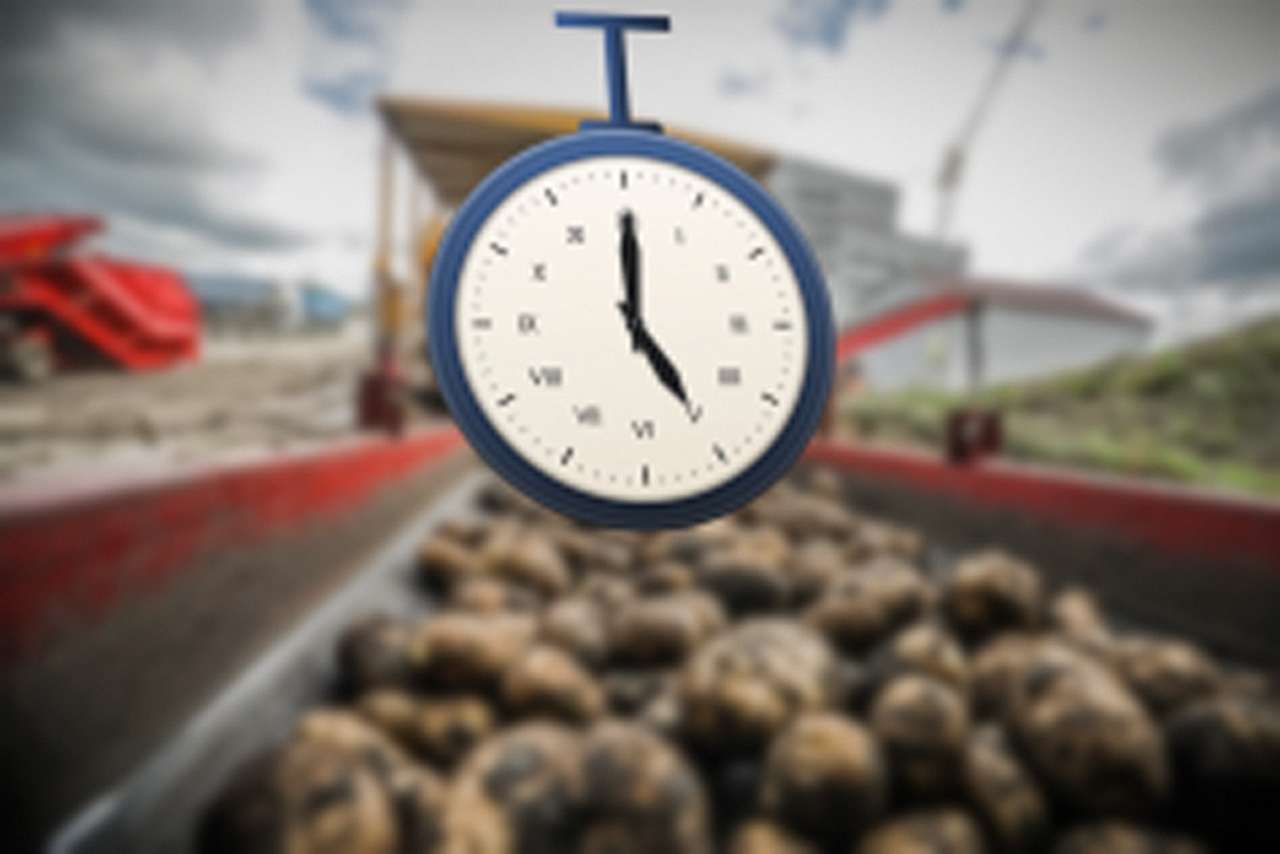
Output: 5.00
